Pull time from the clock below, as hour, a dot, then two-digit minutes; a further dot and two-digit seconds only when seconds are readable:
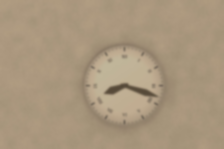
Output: 8.18
